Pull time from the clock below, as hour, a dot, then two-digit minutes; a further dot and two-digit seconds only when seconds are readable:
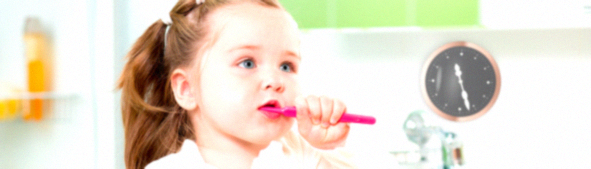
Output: 11.27
